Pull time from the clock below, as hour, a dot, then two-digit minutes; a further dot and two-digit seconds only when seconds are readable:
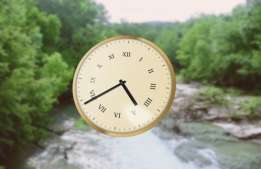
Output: 4.39
